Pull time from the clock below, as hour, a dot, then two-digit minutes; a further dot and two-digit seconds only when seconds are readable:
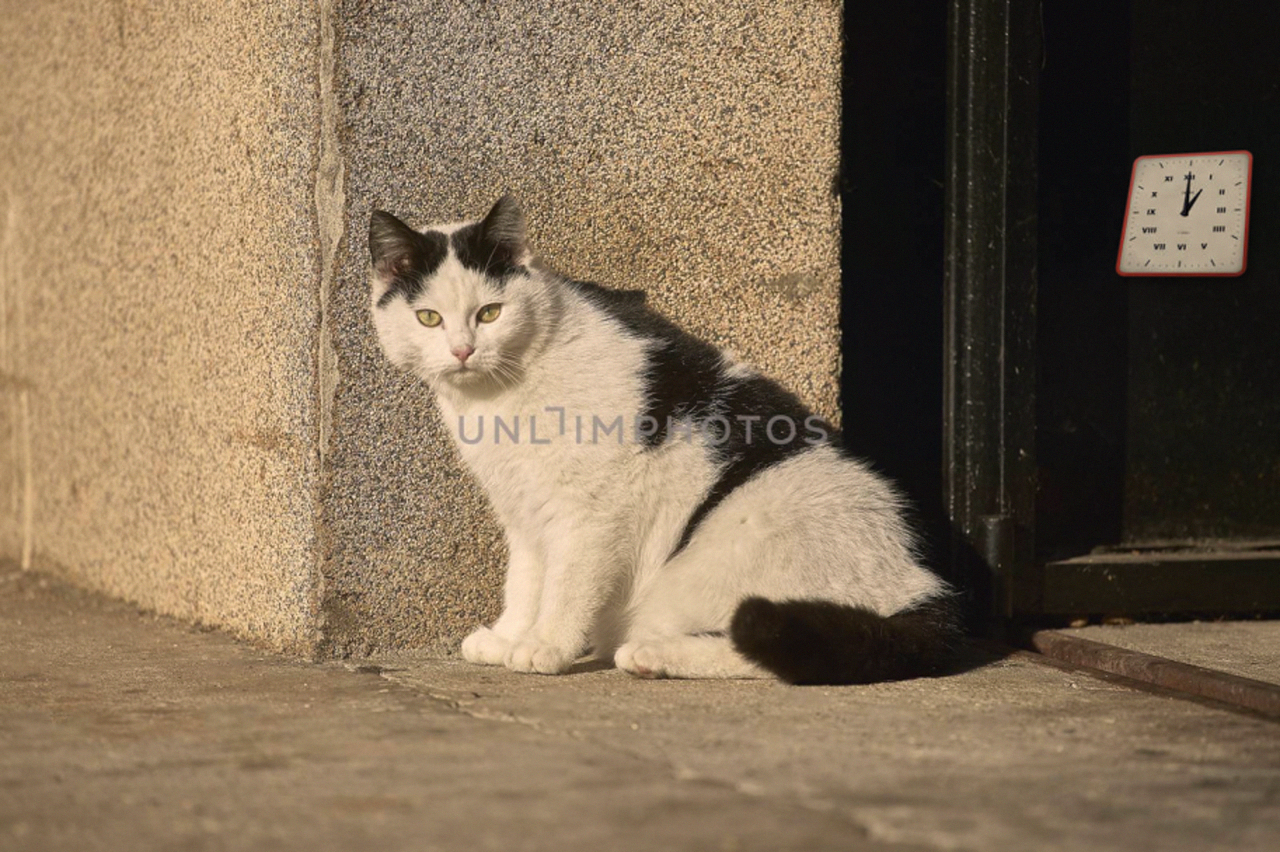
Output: 1.00
